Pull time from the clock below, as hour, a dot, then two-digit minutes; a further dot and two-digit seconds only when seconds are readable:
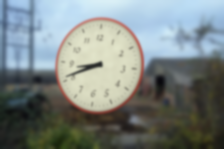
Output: 8.41
